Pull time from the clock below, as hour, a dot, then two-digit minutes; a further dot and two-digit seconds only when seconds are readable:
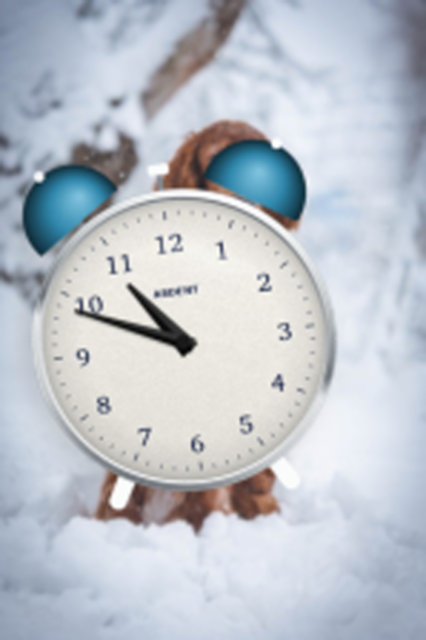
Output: 10.49
